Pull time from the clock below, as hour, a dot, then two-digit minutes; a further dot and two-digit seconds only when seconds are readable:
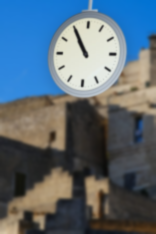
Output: 10.55
